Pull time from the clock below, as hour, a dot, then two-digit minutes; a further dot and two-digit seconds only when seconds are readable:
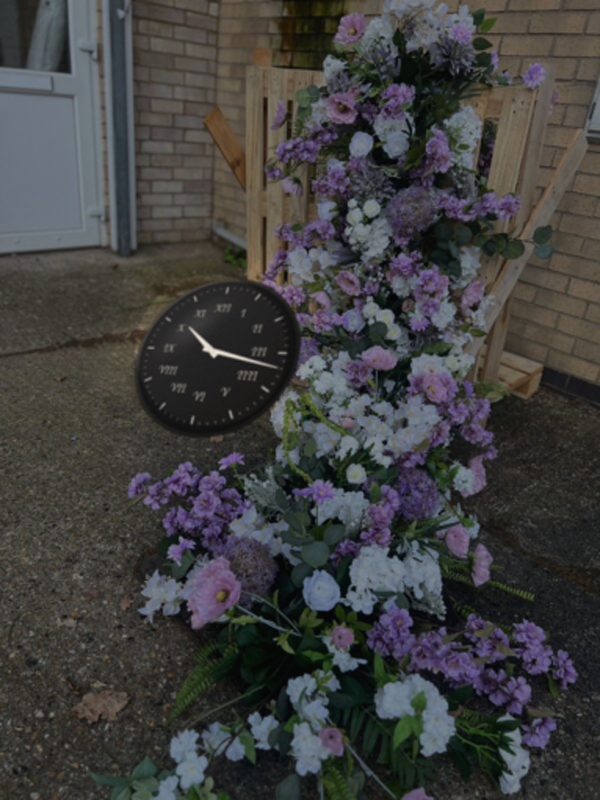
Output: 10.17
